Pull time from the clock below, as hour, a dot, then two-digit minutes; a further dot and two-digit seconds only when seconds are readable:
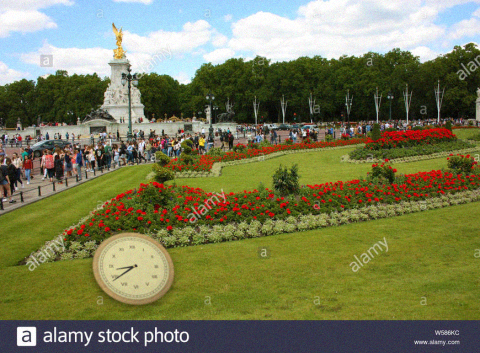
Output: 8.39
